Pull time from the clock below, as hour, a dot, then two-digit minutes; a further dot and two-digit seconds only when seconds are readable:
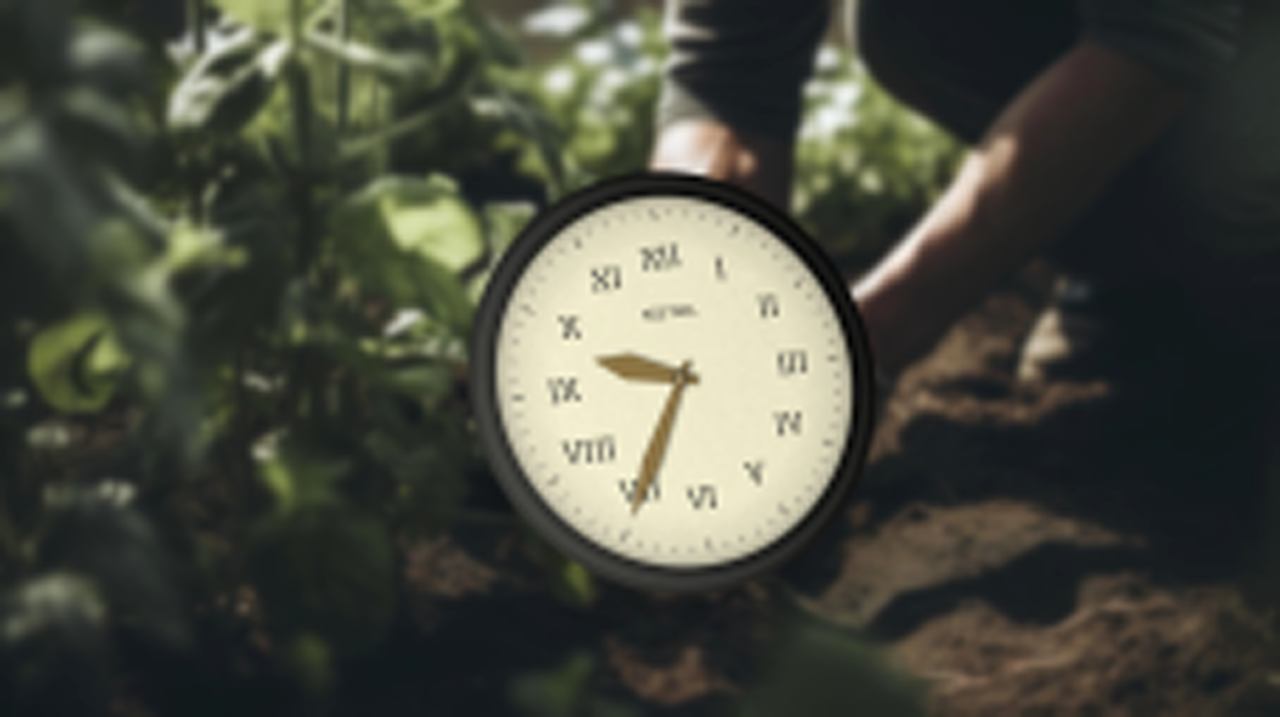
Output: 9.35
